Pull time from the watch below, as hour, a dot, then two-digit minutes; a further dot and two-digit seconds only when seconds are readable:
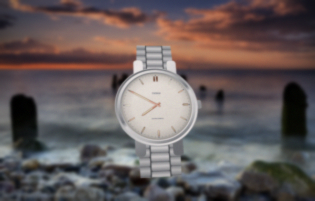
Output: 7.50
